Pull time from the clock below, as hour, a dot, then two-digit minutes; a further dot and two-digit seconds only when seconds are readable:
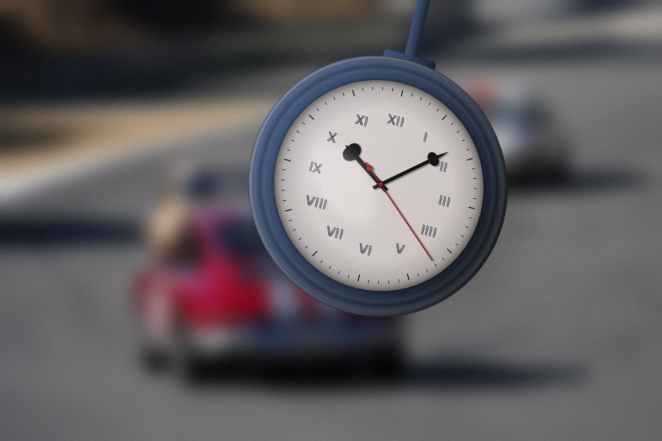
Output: 10.08.22
